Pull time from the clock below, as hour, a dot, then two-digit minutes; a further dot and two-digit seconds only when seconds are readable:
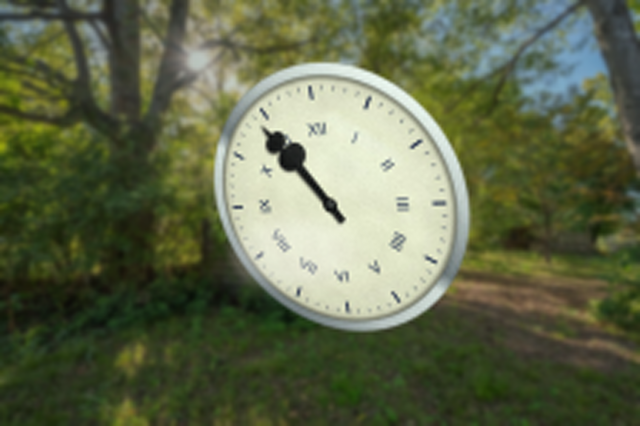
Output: 10.54
